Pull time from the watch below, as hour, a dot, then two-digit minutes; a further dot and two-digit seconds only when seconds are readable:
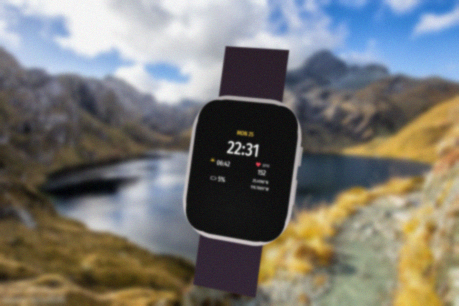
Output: 22.31
